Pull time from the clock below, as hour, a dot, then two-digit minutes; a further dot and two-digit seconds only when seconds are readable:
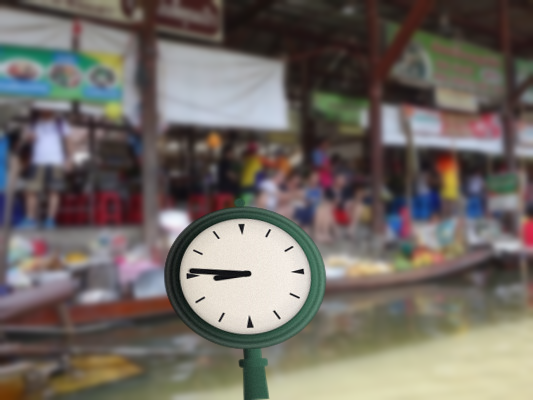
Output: 8.46
